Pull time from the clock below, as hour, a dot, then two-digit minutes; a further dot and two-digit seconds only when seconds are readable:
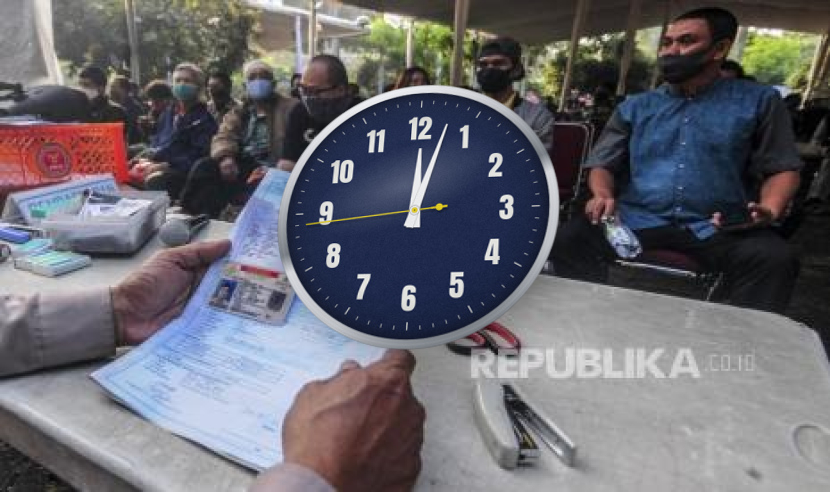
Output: 12.02.44
